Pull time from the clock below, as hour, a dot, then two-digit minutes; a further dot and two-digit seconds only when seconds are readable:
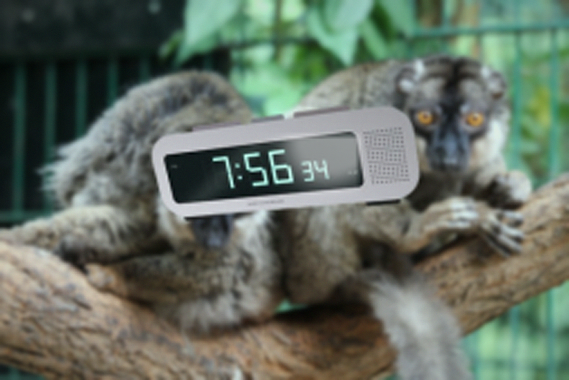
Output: 7.56.34
